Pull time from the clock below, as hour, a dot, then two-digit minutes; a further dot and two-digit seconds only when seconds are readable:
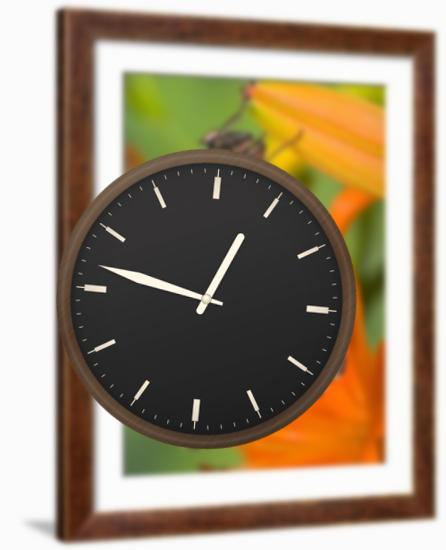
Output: 12.47
